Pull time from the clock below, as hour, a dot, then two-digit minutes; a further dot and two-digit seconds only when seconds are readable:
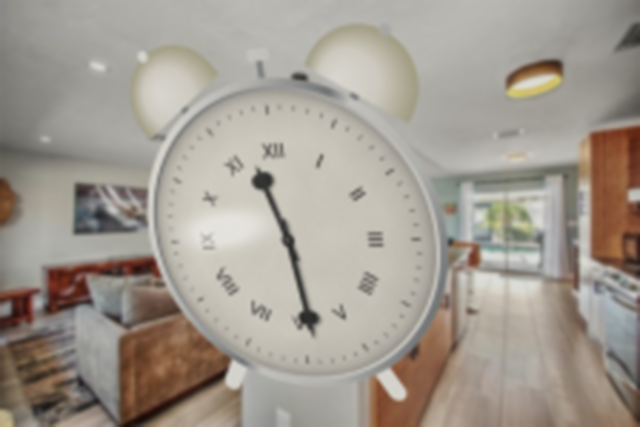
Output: 11.29
